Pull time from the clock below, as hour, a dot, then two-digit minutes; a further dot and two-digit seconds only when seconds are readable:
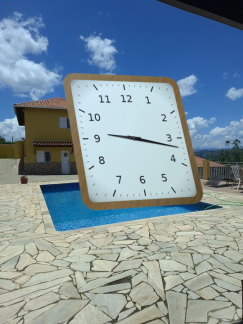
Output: 9.17
